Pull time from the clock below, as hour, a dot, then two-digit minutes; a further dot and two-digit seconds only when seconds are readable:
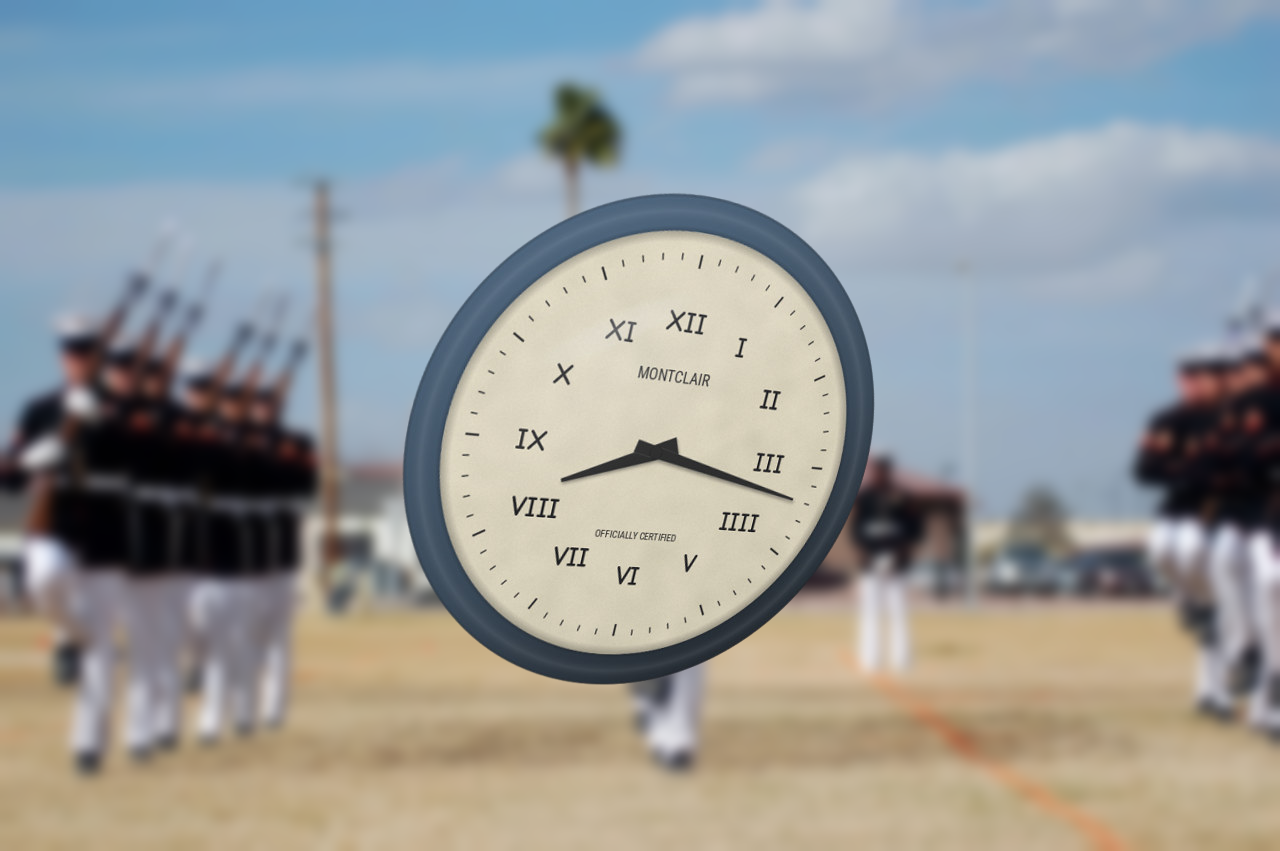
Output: 8.17
